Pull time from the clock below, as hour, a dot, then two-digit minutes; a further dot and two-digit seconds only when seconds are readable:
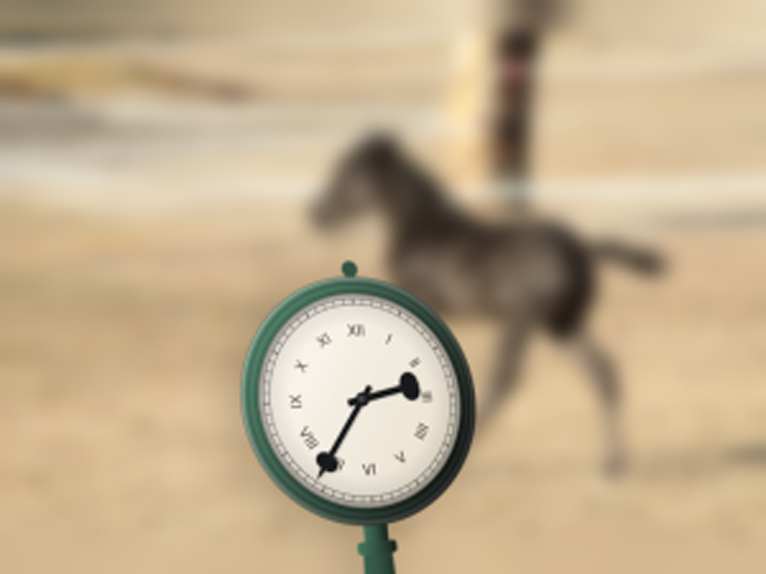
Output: 2.36
